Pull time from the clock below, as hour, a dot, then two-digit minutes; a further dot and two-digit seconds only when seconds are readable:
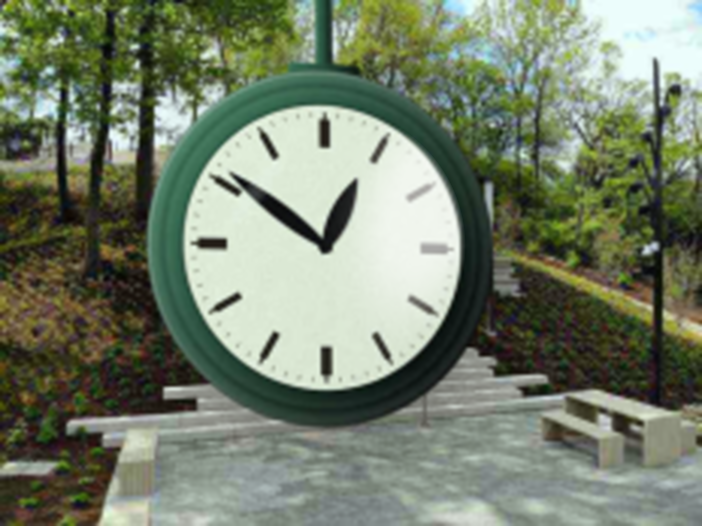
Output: 12.51
